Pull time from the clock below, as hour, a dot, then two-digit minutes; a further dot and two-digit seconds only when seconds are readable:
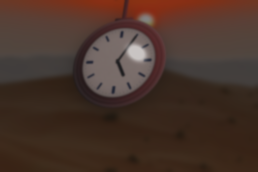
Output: 5.05
